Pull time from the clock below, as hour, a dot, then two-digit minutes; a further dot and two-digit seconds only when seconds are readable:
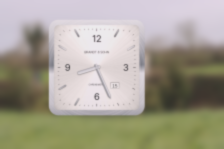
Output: 8.26
